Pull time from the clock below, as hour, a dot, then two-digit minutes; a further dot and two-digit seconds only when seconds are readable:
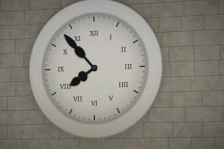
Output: 7.53
